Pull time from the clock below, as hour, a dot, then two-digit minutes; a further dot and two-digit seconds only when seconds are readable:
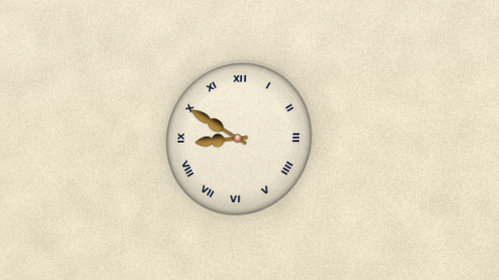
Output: 8.50
